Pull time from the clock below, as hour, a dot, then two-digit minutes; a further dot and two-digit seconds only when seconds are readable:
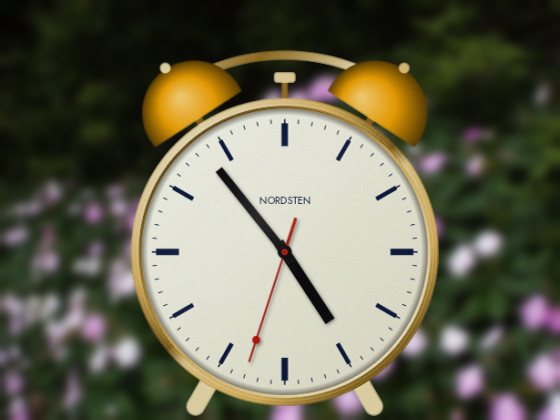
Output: 4.53.33
